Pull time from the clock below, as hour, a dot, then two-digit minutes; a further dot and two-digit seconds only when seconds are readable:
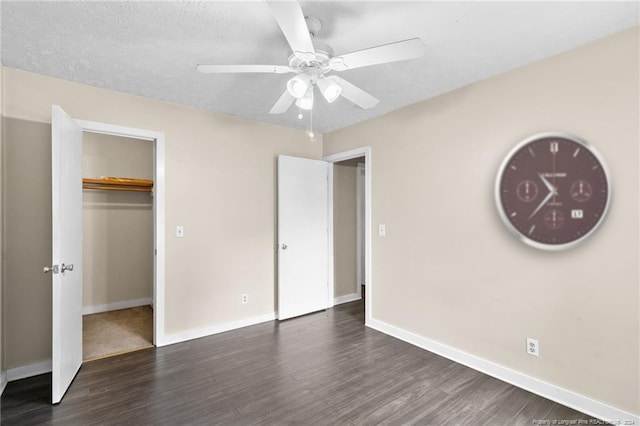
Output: 10.37
